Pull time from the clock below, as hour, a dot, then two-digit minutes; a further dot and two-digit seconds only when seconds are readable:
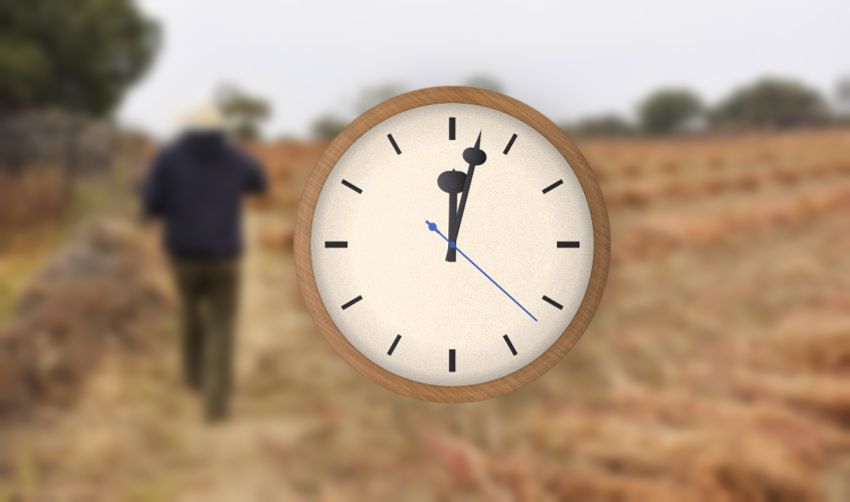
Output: 12.02.22
